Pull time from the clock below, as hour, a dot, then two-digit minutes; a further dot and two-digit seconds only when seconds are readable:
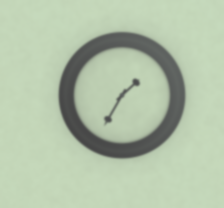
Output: 1.35
